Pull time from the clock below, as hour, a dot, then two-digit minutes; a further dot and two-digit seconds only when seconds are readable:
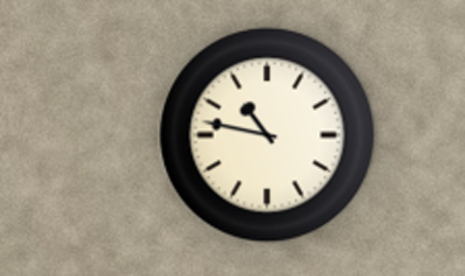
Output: 10.47
